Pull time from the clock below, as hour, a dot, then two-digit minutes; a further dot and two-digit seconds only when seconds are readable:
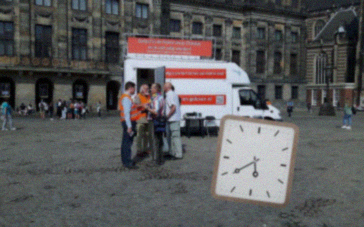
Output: 5.39
